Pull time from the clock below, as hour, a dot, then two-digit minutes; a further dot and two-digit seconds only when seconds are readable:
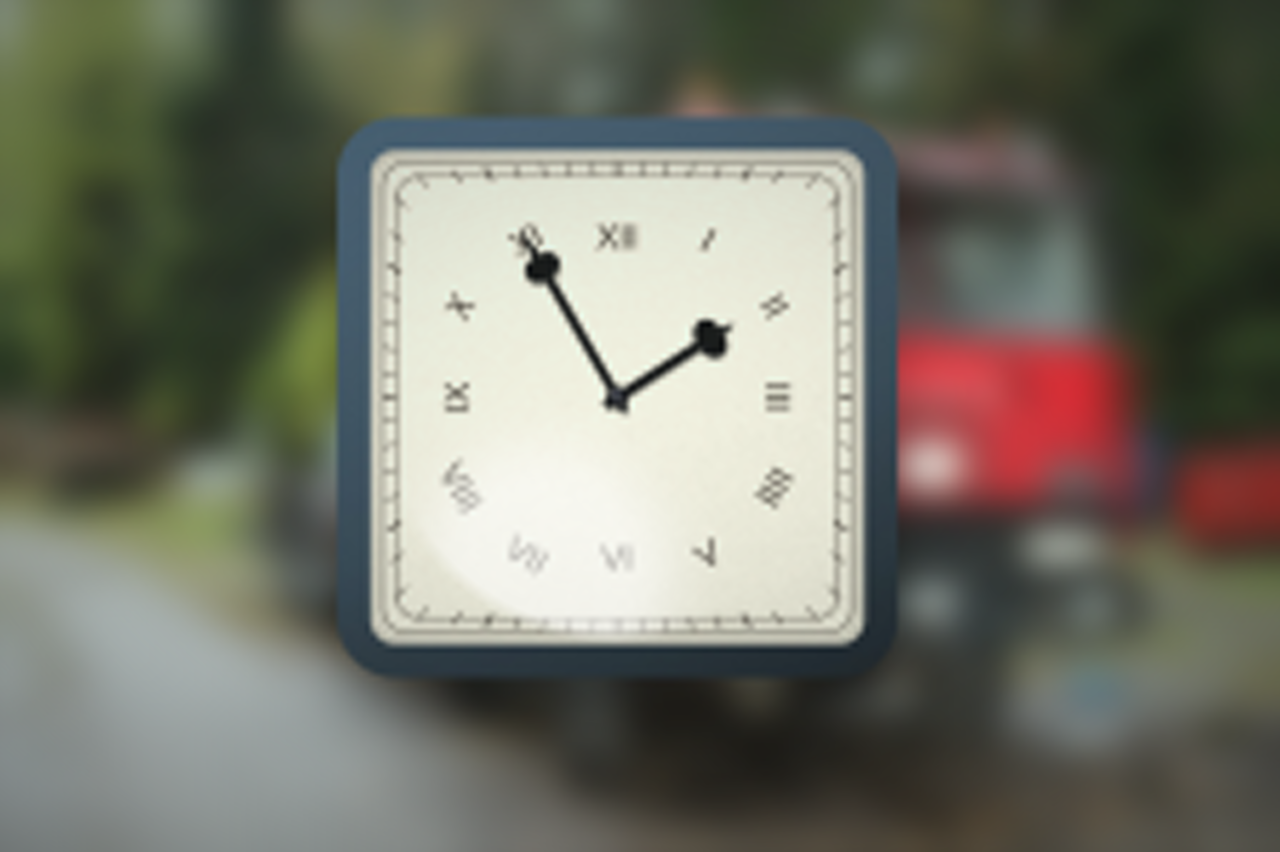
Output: 1.55
